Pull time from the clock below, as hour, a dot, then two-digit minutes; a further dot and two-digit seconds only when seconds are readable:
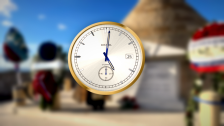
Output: 5.01
